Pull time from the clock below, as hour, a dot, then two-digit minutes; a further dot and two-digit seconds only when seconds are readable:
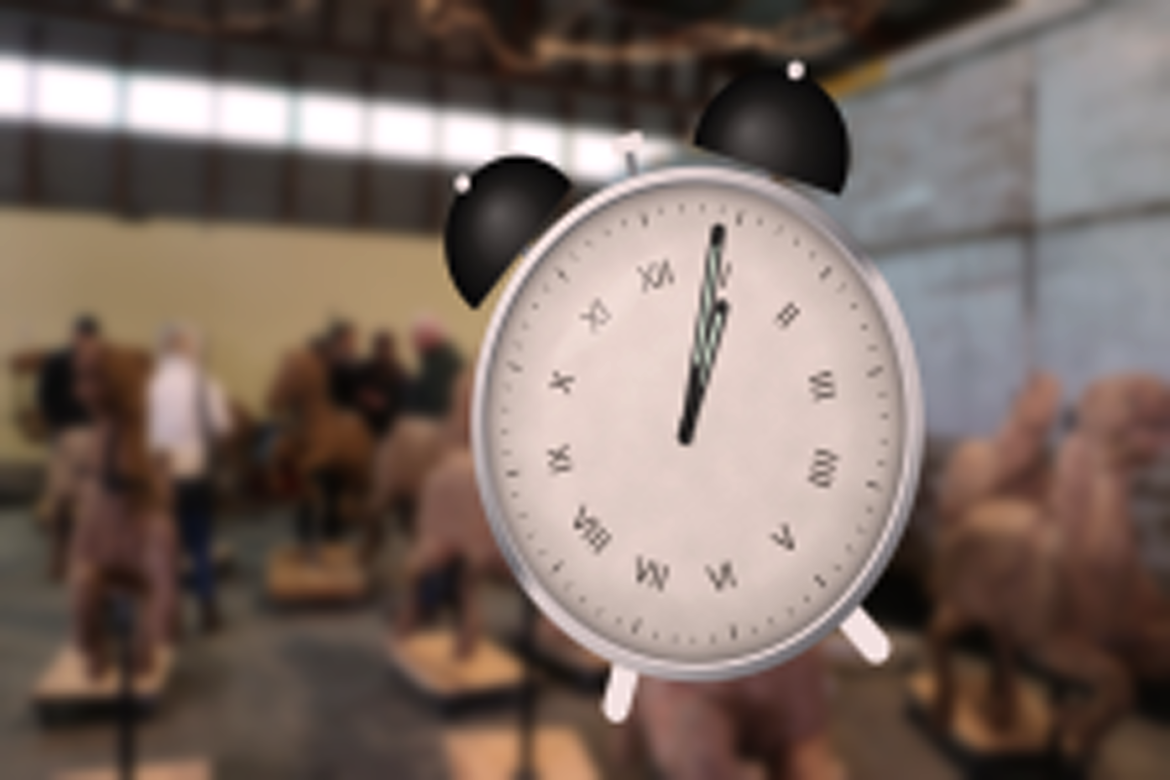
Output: 1.04
